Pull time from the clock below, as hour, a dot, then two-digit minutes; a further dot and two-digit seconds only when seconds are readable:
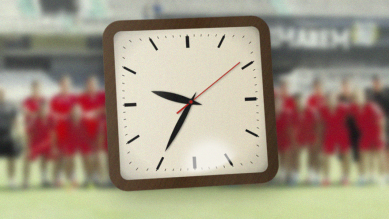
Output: 9.35.09
